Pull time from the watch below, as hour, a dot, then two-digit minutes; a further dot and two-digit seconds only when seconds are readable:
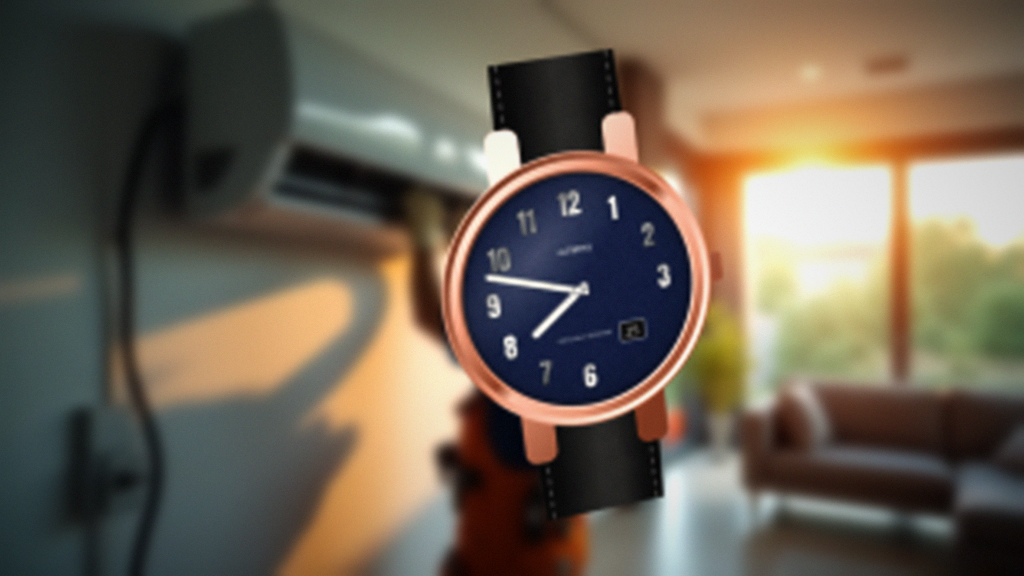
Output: 7.48
